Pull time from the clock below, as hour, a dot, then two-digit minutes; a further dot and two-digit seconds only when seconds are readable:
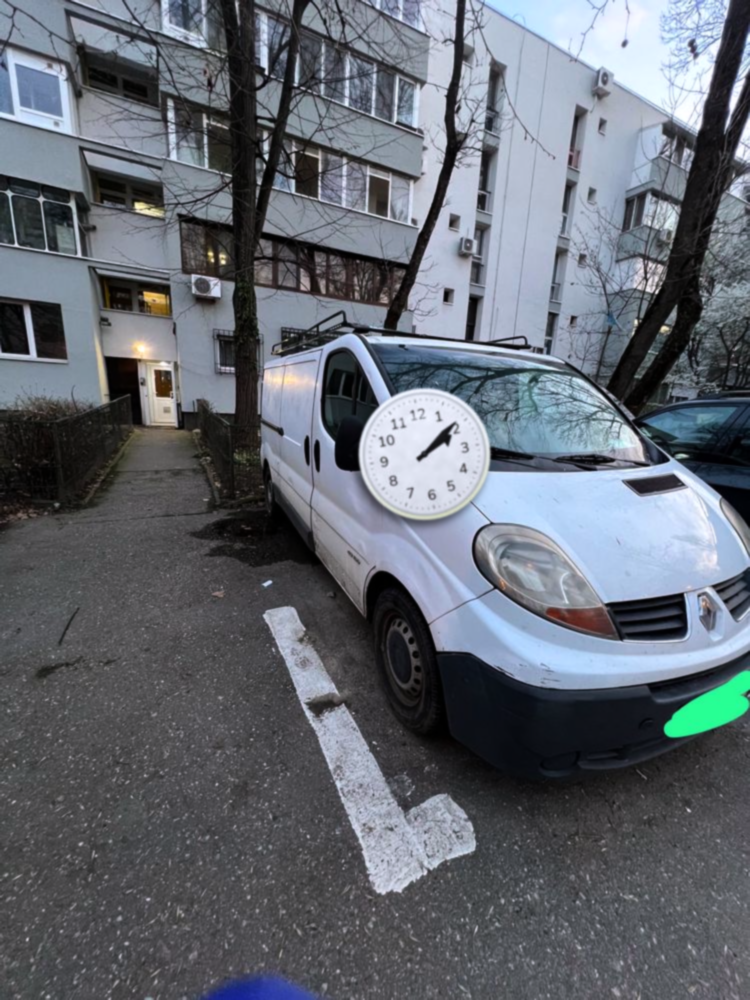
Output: 2.09
